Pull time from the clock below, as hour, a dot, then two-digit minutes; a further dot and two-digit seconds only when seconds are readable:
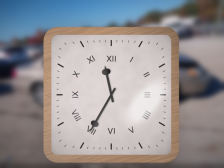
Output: 11.35
